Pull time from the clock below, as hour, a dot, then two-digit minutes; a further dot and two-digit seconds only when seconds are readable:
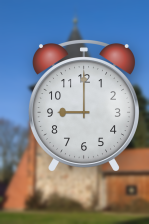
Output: 9.00
